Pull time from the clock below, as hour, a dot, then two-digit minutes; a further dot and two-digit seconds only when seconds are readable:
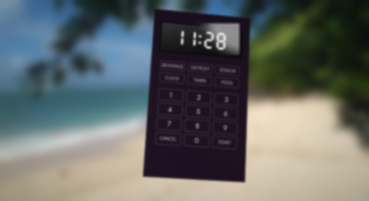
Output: 11.28
